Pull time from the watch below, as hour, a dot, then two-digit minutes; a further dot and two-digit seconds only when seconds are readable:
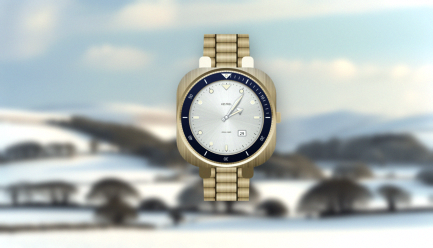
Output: 2.06
